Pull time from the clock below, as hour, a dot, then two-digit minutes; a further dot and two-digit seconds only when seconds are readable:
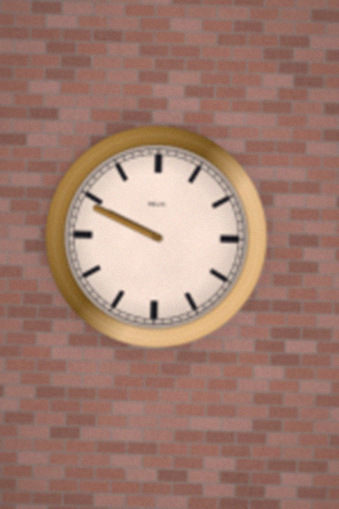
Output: 9.49
